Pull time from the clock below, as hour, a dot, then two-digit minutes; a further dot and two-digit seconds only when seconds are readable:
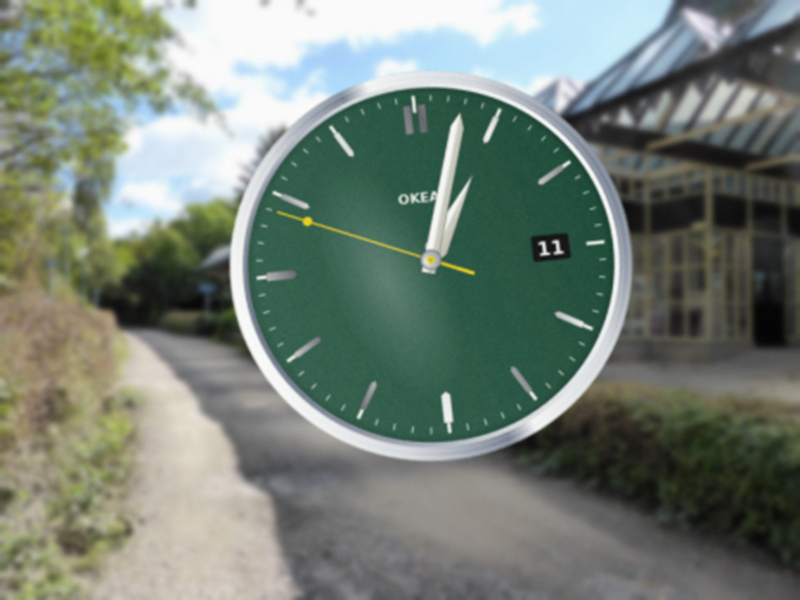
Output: 1.02.49
